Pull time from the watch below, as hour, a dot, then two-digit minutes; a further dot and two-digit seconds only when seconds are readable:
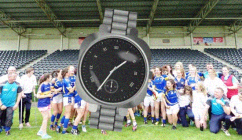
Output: 1.35
